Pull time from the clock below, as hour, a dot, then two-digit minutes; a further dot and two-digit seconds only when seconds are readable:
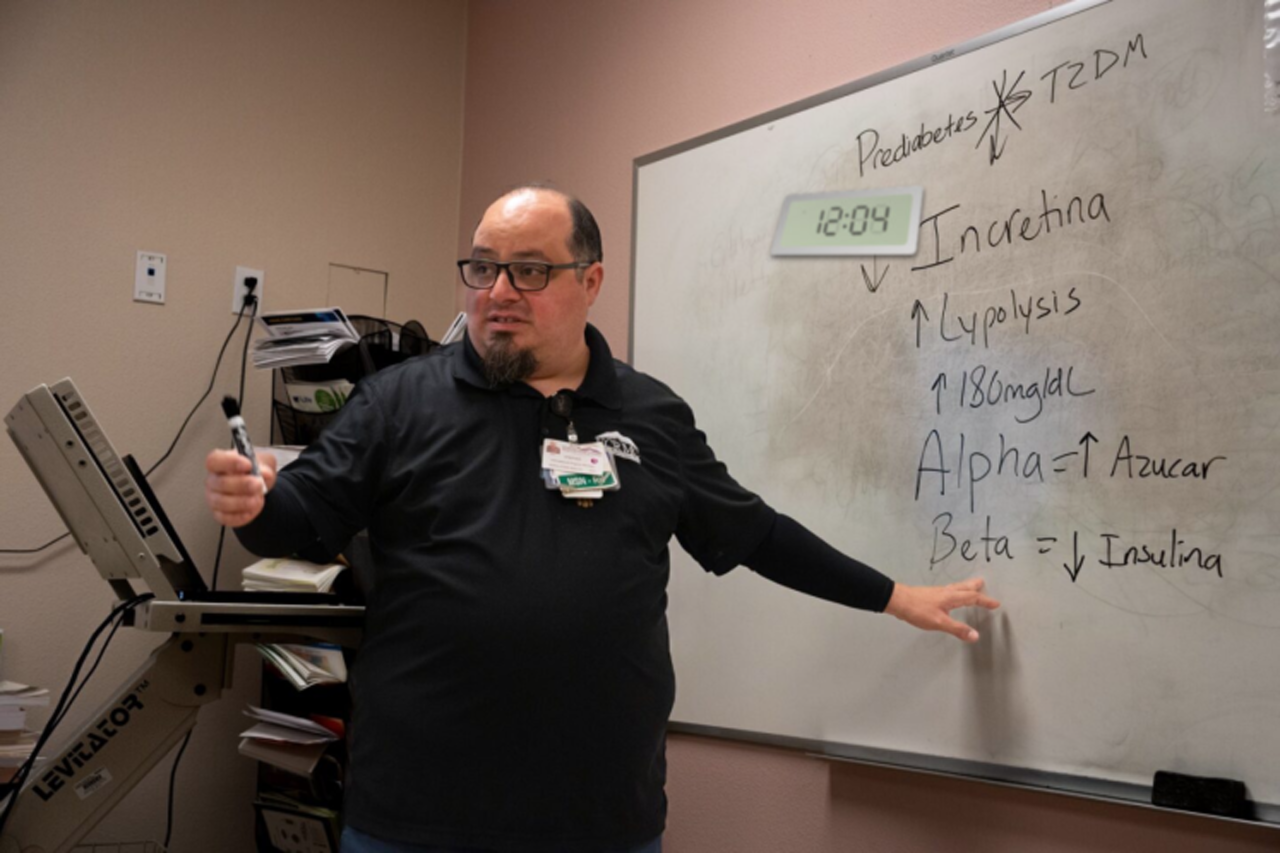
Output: 12.04
